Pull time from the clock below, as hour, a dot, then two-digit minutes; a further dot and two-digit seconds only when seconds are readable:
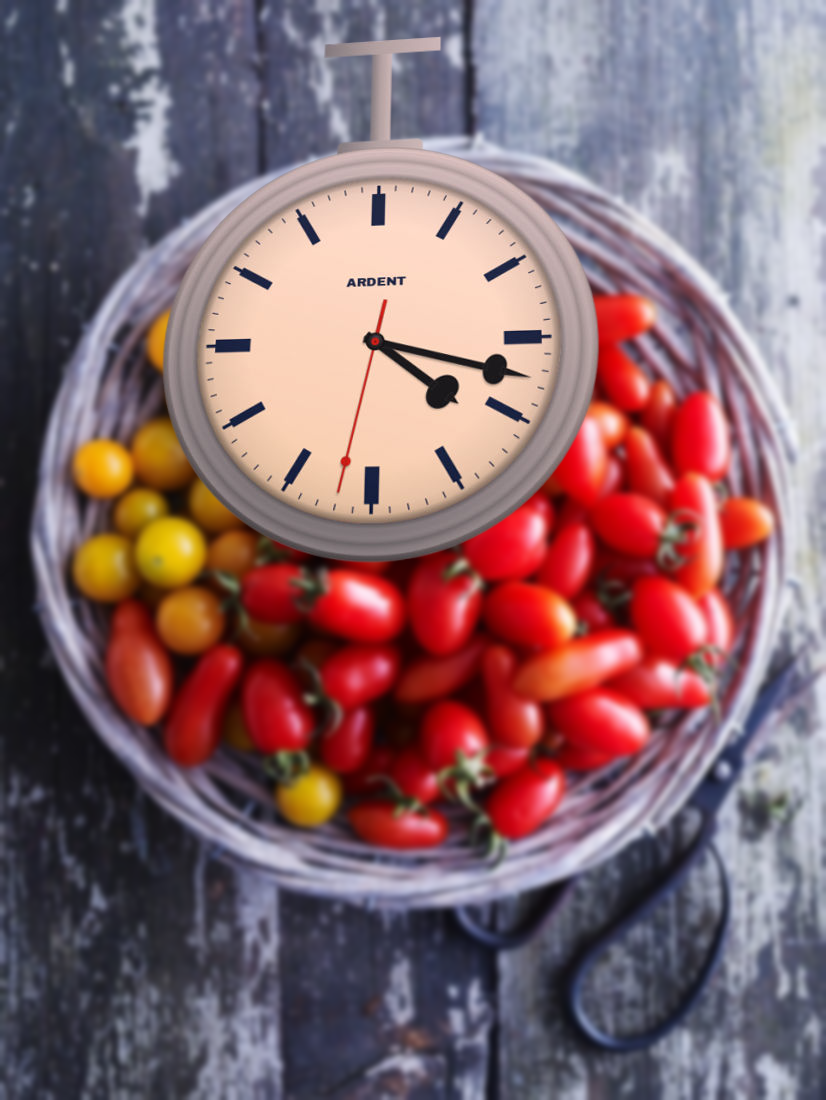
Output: 4.17.32
